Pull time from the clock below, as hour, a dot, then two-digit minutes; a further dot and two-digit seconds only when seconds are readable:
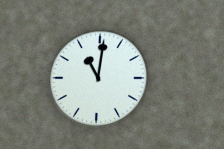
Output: 11.01
